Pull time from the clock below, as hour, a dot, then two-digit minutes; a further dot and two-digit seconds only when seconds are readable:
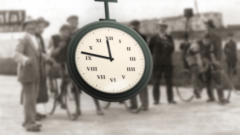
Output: 11.47
